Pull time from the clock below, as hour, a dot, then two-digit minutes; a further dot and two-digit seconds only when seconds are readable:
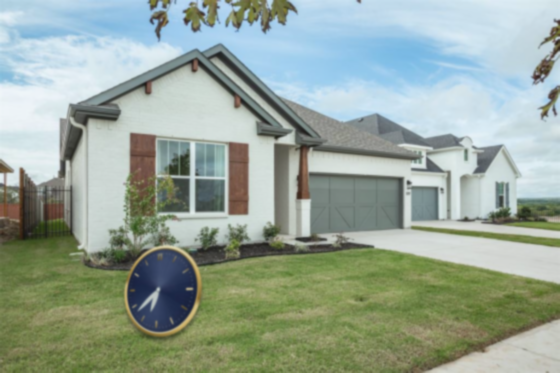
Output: 6.38
